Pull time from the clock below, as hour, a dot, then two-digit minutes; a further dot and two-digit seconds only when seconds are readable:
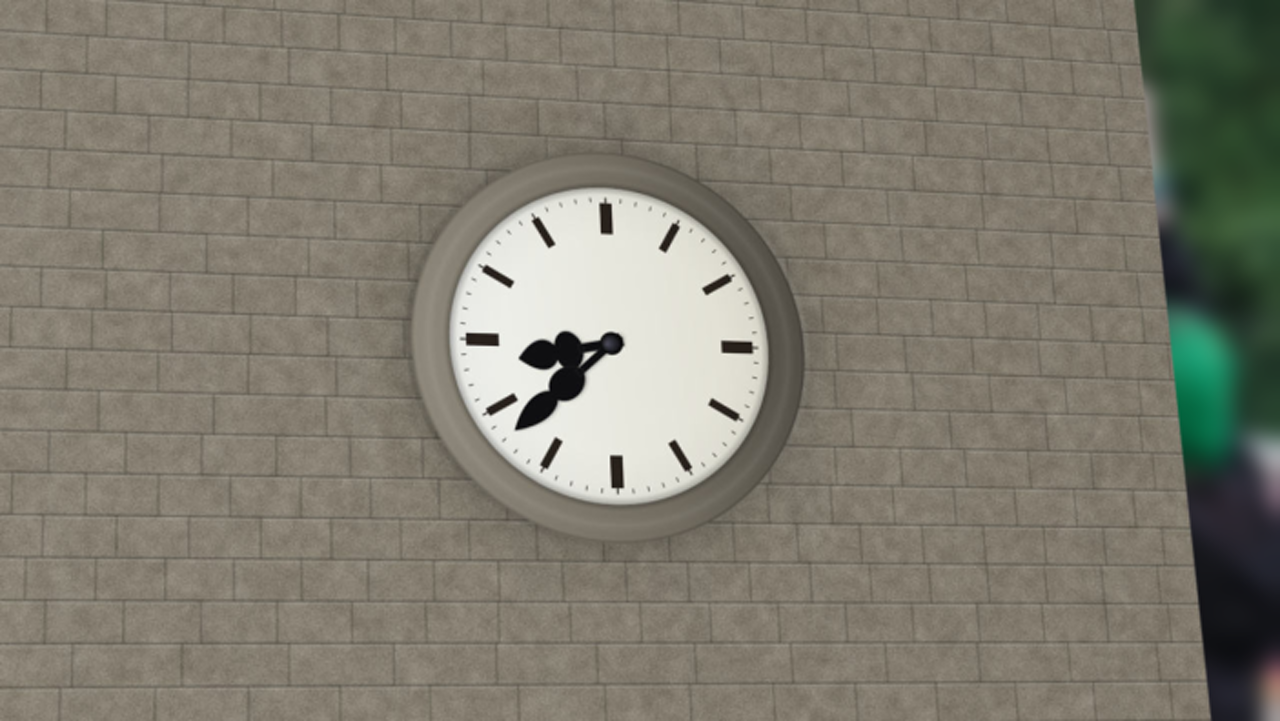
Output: 8.38
